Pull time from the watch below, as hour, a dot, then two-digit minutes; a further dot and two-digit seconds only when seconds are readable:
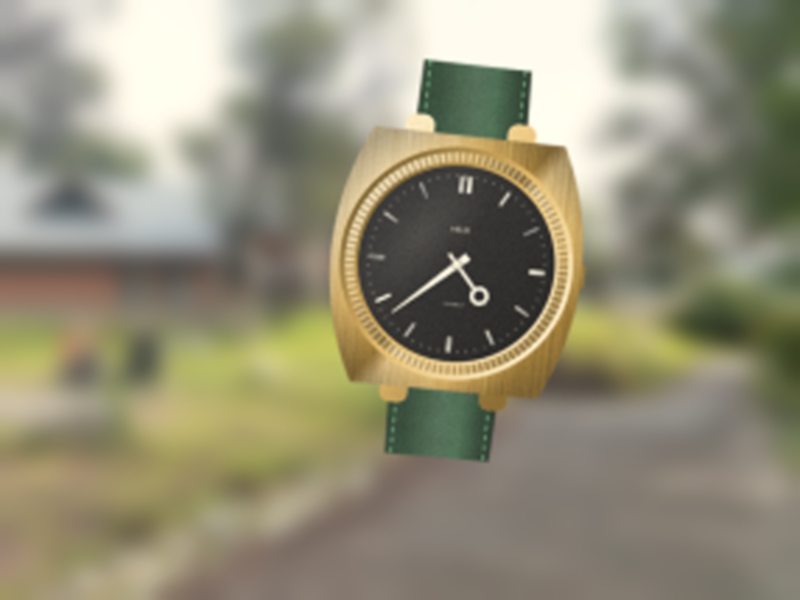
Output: 4.38
